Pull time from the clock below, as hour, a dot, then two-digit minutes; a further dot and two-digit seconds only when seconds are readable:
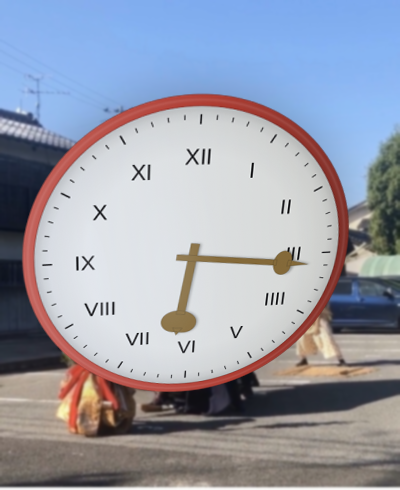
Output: 6.16
